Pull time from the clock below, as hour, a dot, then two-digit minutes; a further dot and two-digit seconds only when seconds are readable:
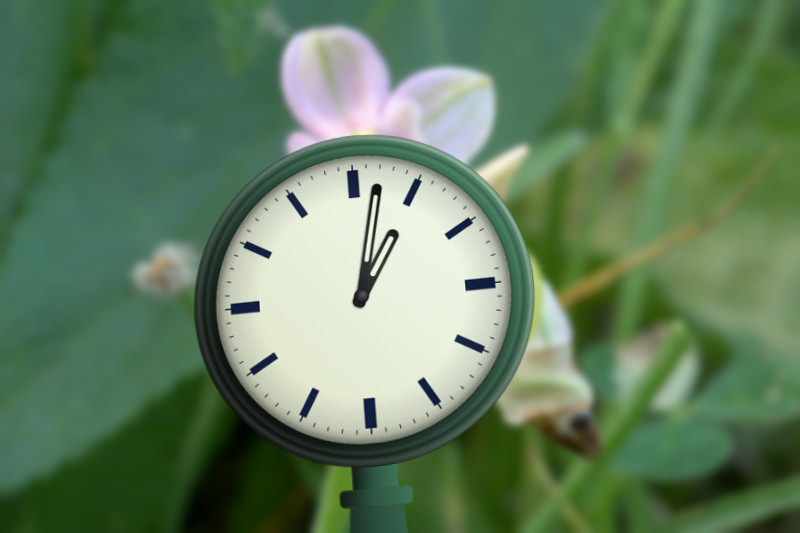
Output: 1.02
